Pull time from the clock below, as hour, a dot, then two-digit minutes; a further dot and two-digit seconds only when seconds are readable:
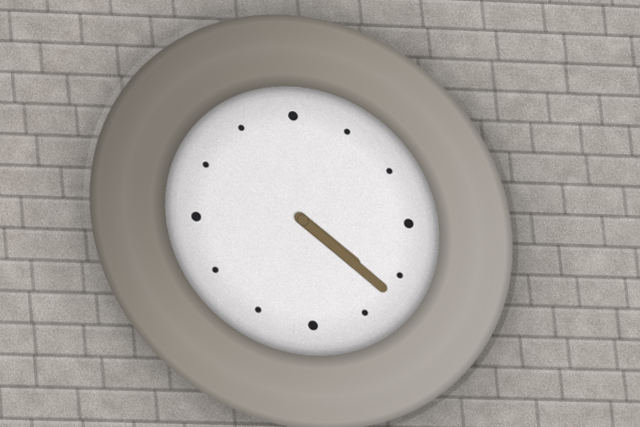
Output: 4.22
